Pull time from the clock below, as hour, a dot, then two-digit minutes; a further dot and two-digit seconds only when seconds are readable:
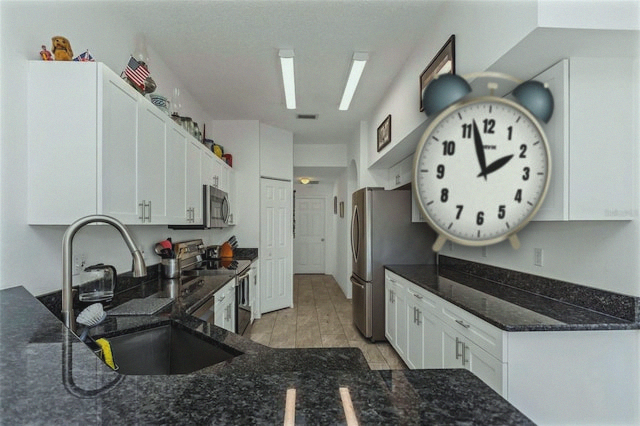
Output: 1.57
